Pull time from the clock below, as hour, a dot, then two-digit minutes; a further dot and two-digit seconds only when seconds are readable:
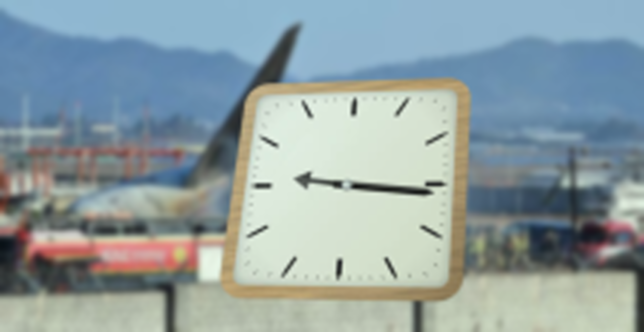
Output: 9.16
